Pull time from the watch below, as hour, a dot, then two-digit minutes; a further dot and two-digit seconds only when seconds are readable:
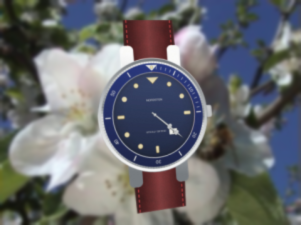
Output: 4.22
